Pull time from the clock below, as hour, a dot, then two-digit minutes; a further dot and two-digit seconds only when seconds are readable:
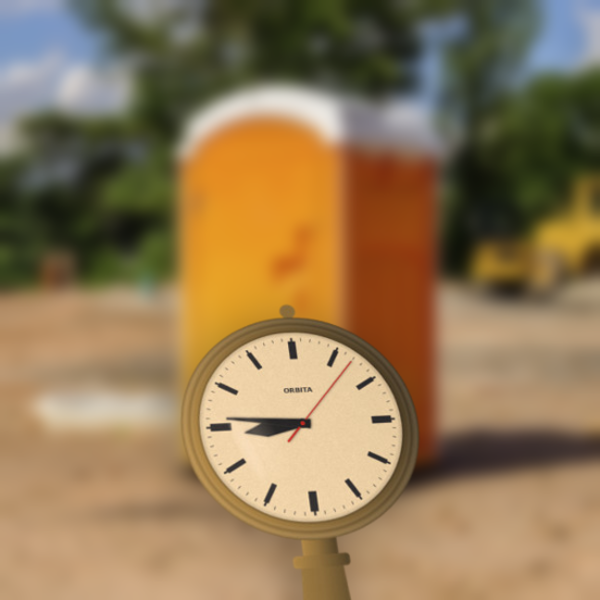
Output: 8.46.07
